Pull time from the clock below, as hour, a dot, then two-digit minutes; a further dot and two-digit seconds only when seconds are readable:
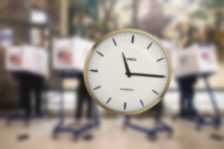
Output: 11.15
